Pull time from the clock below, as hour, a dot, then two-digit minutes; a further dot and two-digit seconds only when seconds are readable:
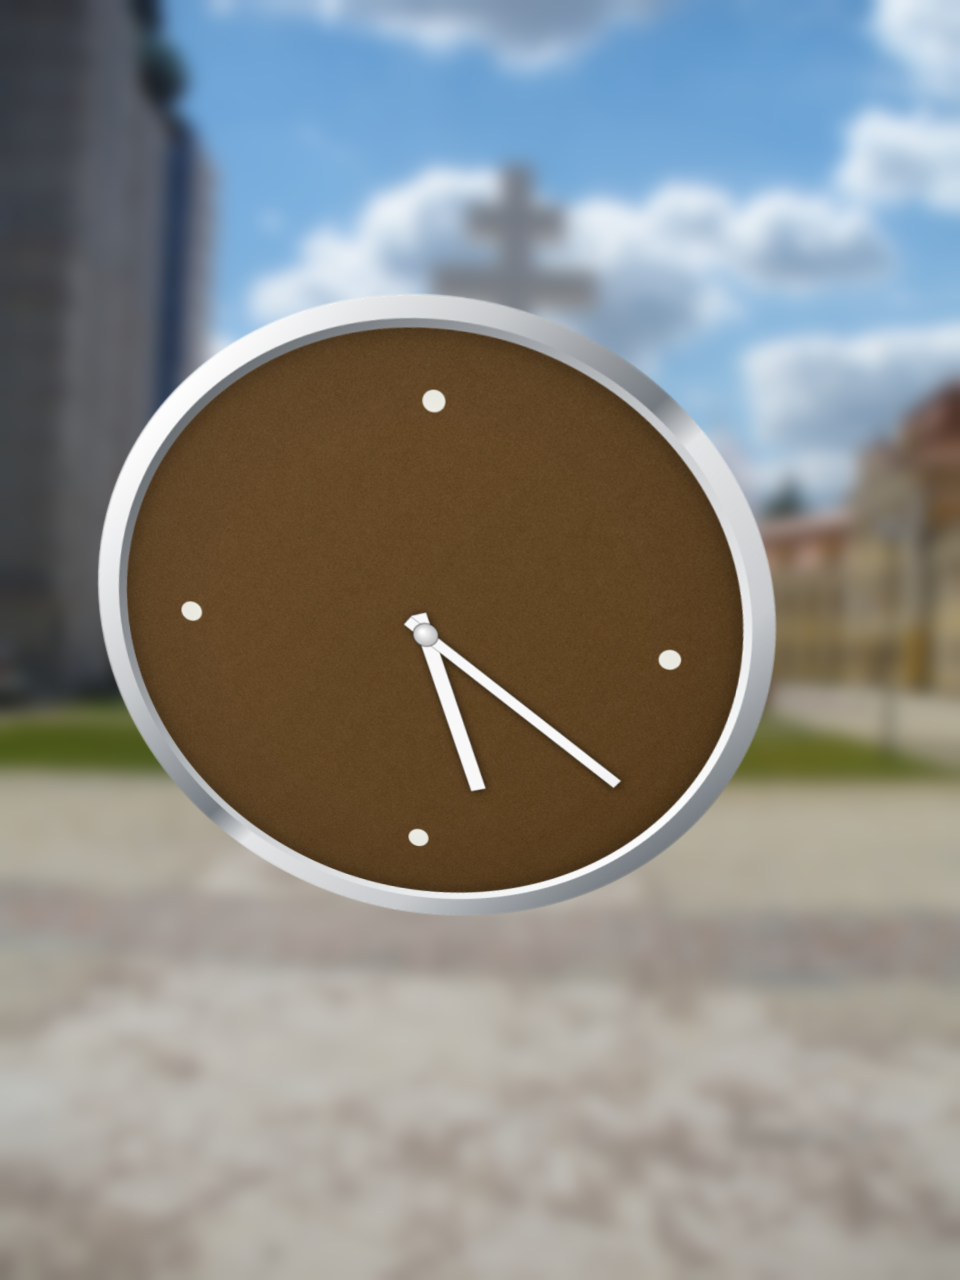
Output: 5.21
